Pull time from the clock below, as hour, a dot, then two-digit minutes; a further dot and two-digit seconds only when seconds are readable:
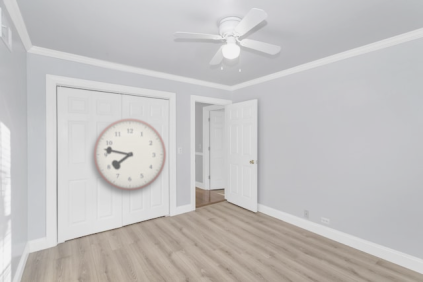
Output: 7.47
